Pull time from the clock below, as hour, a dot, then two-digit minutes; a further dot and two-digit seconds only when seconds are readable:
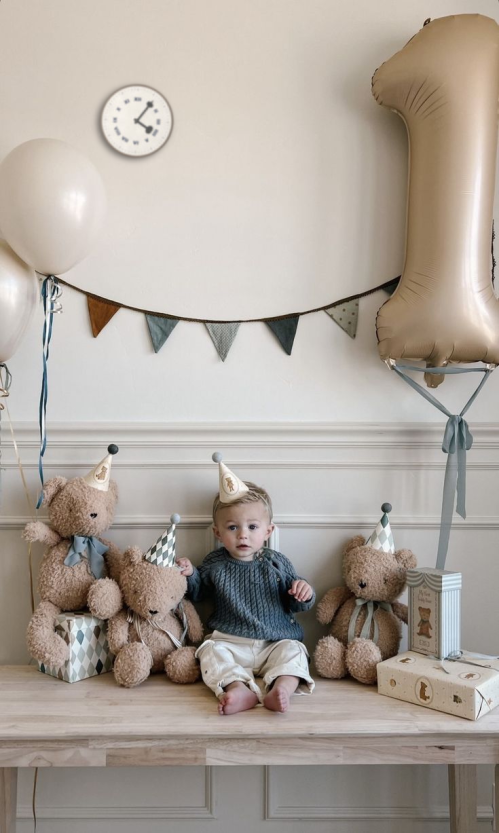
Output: 4.06
